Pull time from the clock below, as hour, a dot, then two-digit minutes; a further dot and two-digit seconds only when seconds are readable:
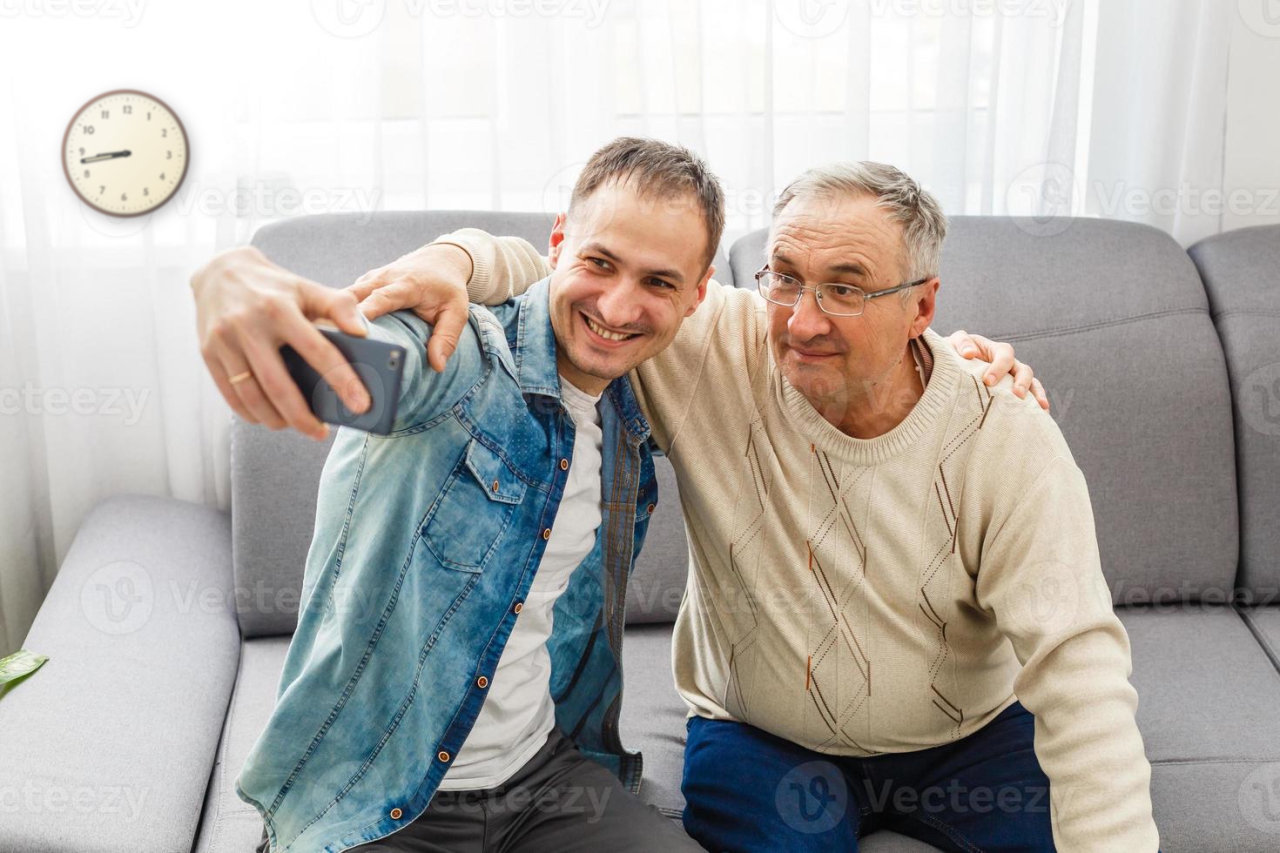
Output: 8.43
